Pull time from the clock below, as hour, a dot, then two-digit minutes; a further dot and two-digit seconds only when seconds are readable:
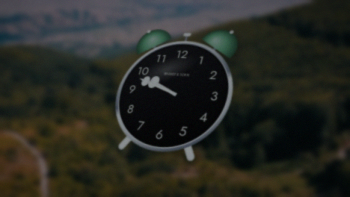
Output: 9.48
